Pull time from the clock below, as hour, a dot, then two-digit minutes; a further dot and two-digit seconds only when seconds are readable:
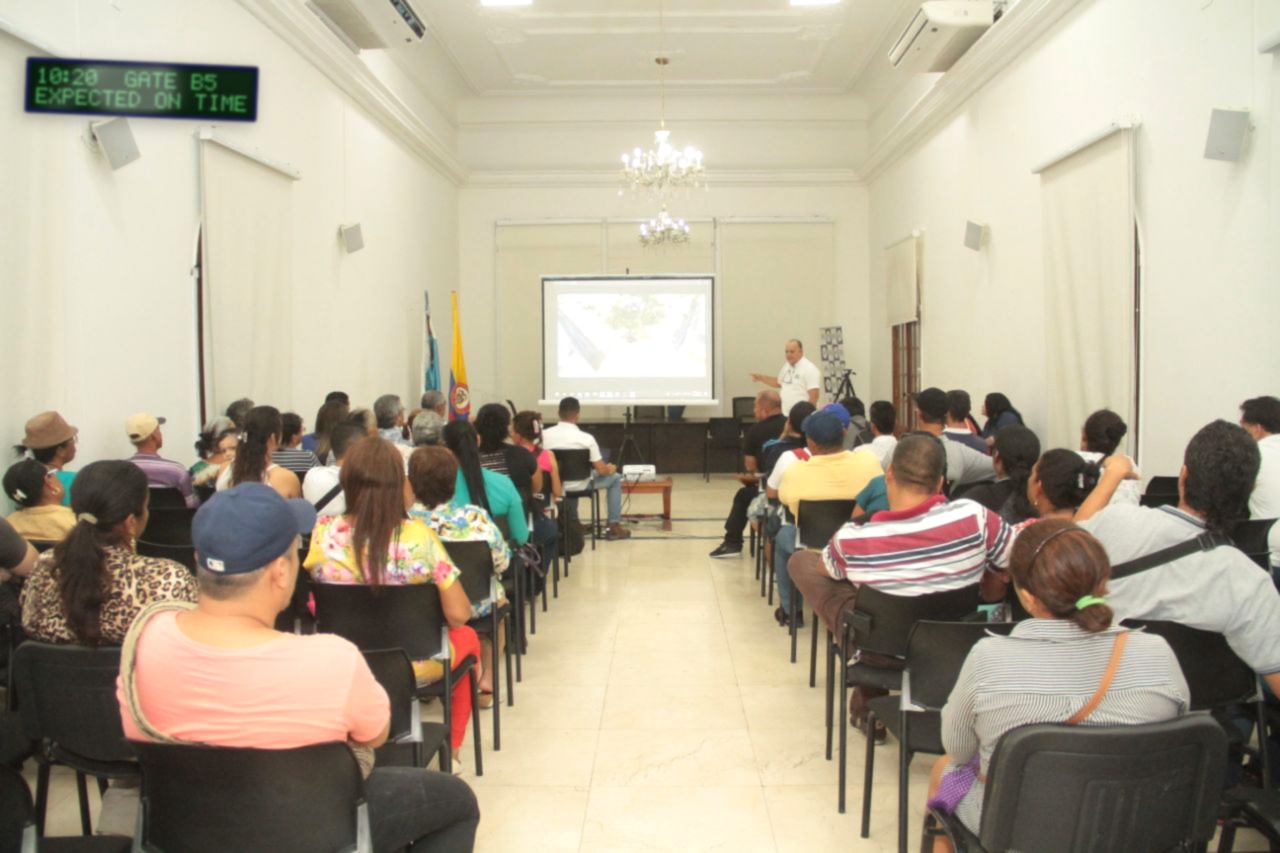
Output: 10.20
